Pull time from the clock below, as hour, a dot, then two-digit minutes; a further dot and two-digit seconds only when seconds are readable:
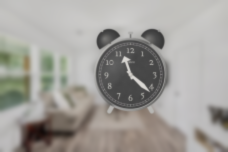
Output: 11.22
